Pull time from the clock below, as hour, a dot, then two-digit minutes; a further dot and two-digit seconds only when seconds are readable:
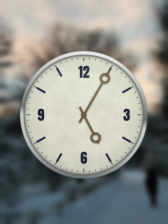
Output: 5.05
